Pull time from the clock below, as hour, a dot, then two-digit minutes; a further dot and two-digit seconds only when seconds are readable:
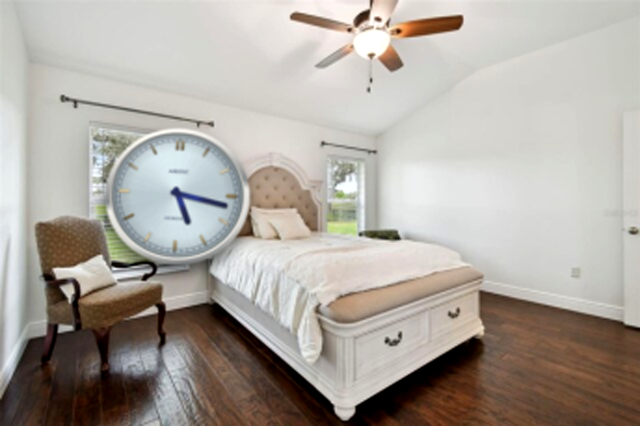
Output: 5.17
